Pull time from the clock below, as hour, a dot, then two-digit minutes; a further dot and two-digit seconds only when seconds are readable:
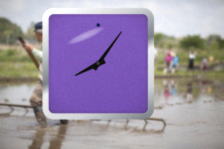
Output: 8.06
